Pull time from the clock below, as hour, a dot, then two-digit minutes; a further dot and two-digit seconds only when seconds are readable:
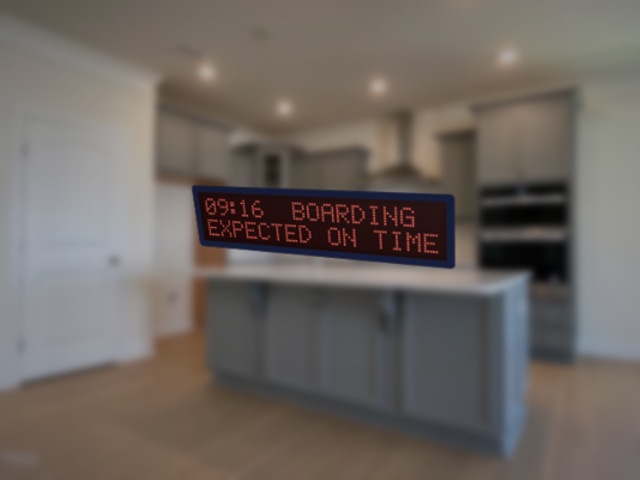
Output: 9.16
